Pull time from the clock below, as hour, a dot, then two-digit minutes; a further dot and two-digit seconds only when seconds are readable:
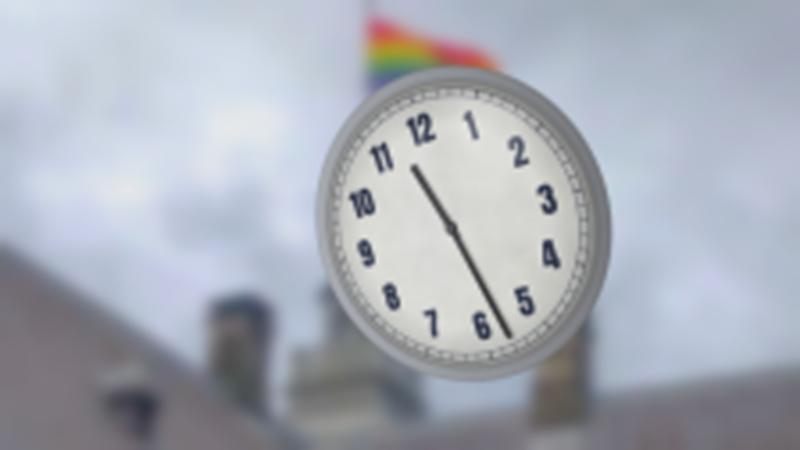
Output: 11.28
